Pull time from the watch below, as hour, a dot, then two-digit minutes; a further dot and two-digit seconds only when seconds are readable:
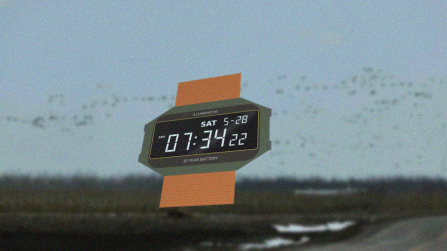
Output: 7.34.22
